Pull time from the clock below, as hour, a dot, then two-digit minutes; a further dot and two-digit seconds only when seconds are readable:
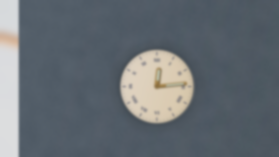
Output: 12.14
